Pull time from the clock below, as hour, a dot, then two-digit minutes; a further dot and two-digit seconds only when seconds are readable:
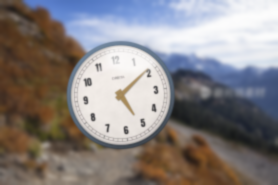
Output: 5.09
